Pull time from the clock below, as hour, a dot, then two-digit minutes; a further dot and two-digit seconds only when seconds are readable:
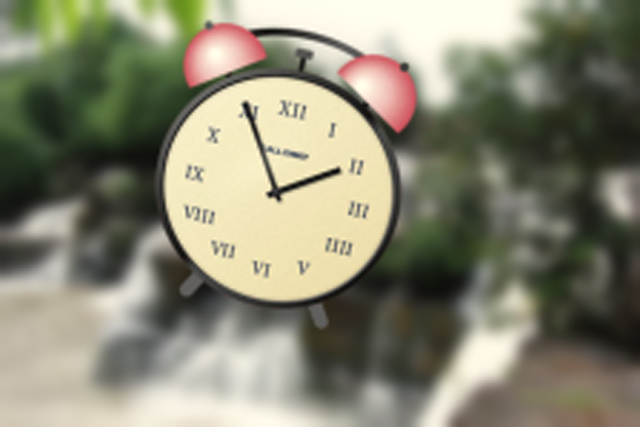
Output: 1.55
